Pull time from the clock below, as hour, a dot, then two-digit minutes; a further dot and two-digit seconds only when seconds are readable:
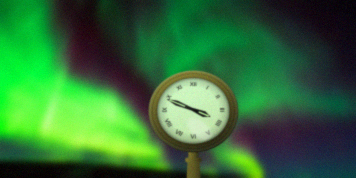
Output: 3.49
